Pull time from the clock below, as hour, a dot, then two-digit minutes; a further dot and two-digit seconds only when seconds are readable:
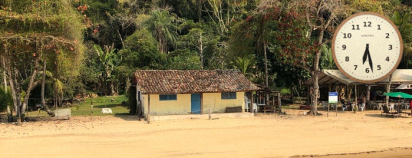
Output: 6.28
